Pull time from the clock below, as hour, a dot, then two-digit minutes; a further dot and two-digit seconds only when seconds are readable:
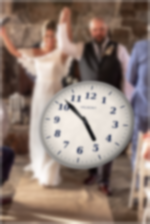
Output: 4.52
